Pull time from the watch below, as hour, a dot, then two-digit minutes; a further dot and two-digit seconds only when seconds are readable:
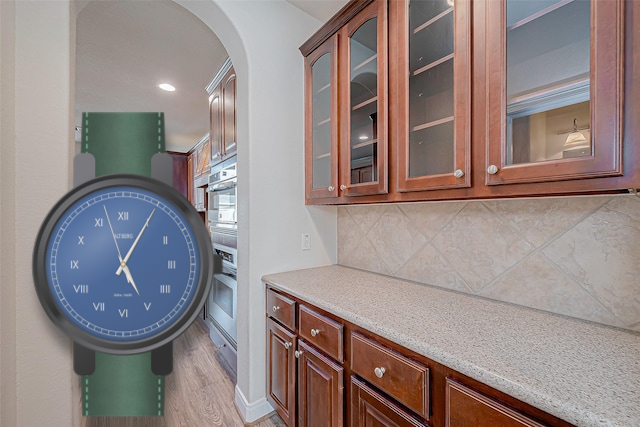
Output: 5.04.57
